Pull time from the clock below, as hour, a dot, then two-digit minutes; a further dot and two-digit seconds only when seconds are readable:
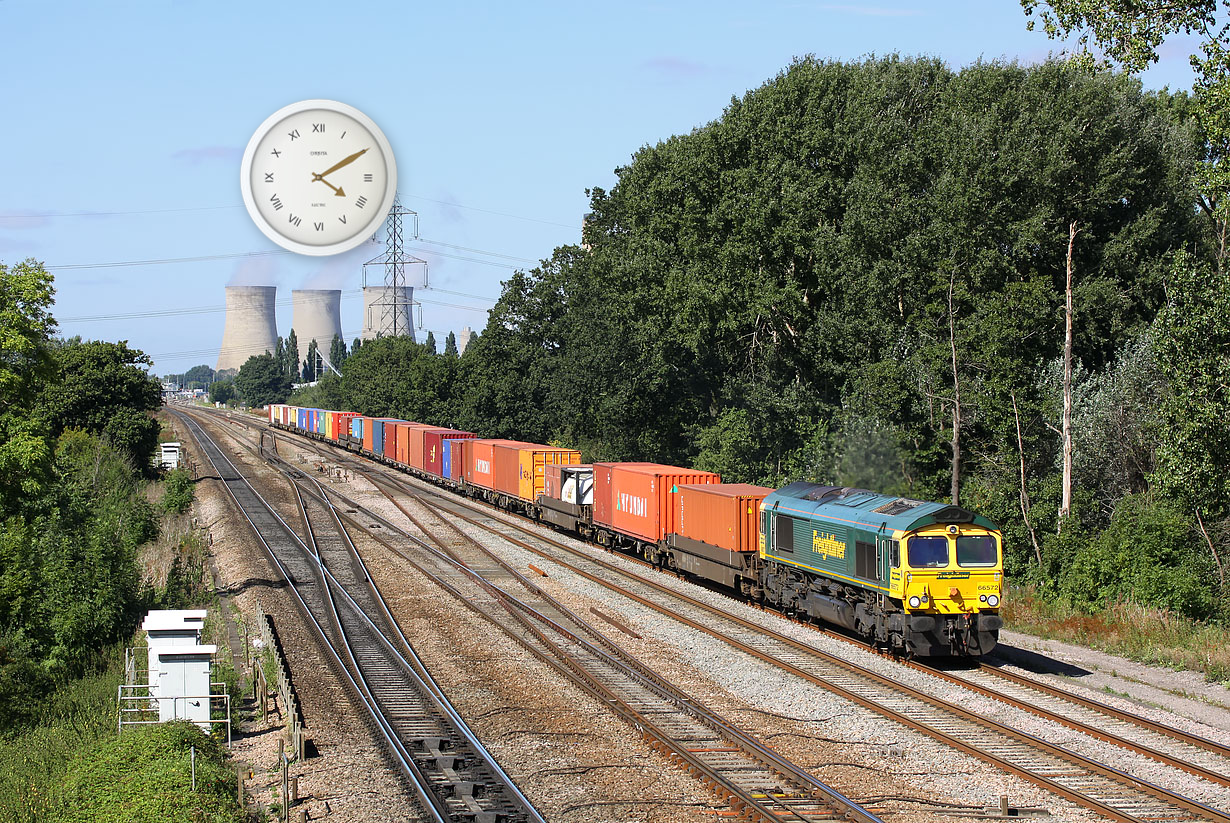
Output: 4.10
